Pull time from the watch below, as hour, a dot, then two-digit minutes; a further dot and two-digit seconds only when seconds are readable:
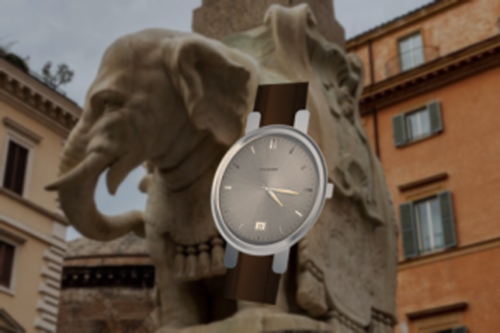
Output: 4.16
